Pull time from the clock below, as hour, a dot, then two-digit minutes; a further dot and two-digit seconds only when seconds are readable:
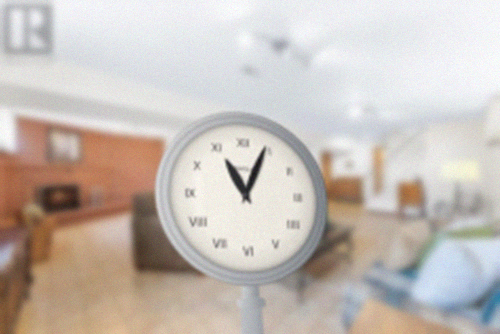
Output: 11.04
